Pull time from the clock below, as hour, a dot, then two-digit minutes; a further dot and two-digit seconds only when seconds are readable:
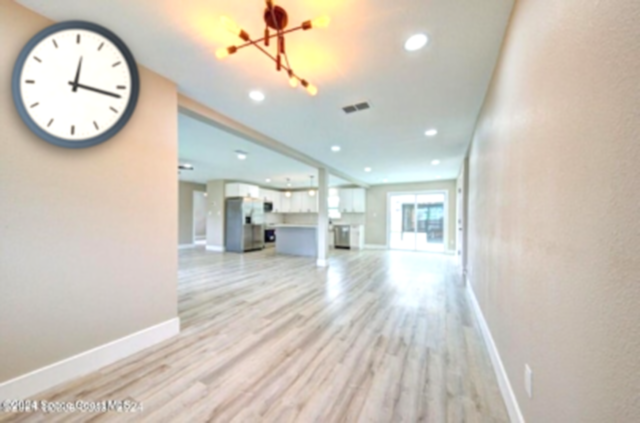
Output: 12.17
